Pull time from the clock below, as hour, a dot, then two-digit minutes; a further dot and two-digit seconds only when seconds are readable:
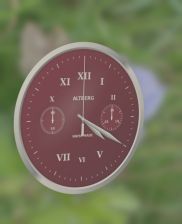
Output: 4.20
